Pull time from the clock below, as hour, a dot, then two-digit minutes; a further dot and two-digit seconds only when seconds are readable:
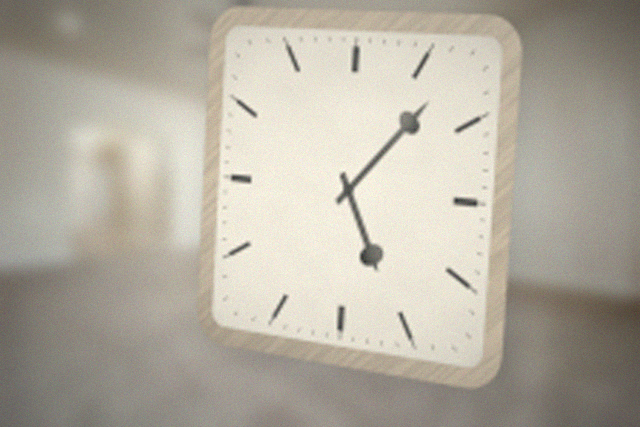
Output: 5.07
